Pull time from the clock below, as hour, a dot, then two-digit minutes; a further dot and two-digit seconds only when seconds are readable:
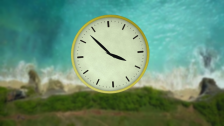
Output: 3.53
